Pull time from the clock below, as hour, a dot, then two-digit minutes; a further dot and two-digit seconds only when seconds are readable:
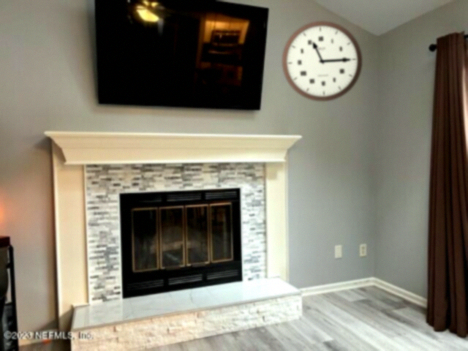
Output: 11.15
